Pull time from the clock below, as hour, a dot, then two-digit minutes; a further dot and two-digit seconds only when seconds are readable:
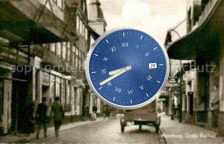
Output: 8.41
